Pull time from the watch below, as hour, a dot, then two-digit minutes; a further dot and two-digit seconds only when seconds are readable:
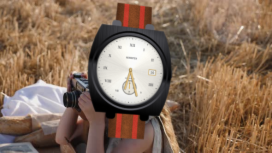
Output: 6.27
